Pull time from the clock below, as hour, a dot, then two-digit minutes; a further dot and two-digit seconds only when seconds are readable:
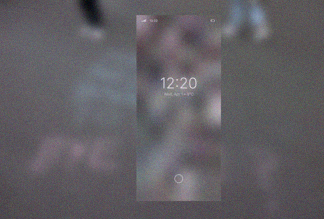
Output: 12.20
